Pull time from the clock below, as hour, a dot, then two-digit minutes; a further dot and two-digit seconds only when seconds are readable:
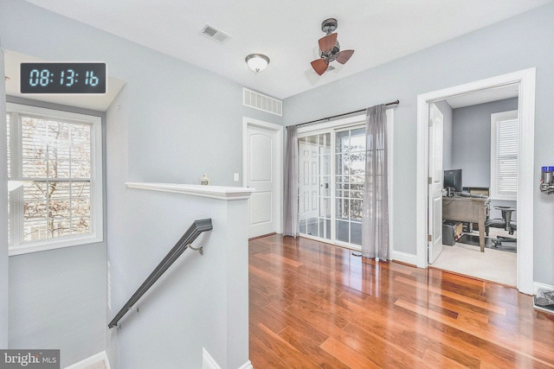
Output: 8.13.16
